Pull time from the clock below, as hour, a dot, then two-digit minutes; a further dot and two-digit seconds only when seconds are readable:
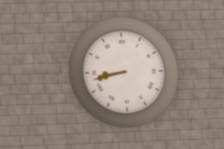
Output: 8.43
